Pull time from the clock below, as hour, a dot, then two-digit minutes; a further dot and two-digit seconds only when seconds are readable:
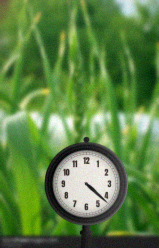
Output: 4.22
